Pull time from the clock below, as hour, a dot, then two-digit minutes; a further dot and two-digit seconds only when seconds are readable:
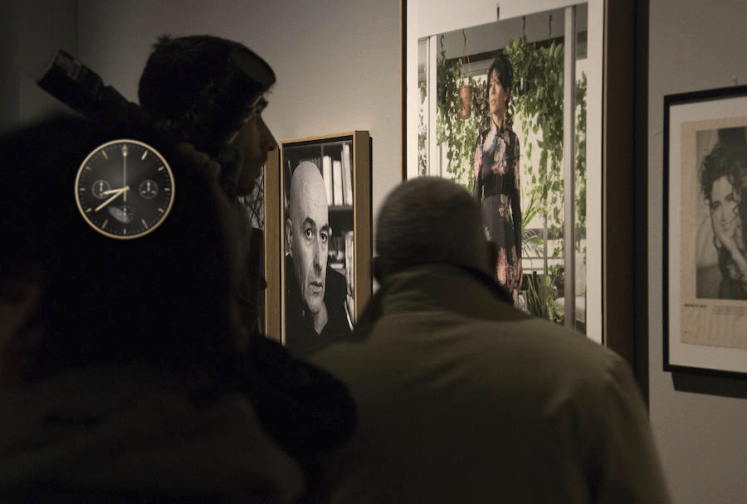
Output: 8.39
